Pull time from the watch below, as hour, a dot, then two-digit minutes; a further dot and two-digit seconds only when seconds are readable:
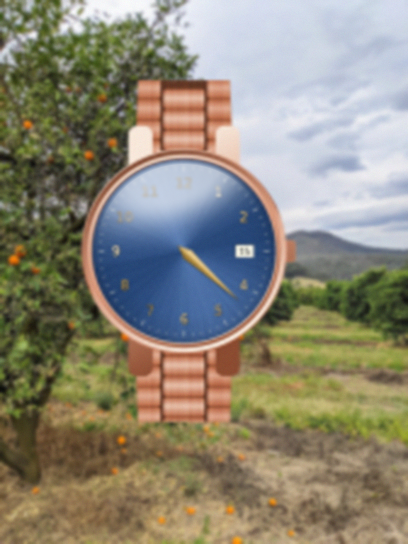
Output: 4.22
